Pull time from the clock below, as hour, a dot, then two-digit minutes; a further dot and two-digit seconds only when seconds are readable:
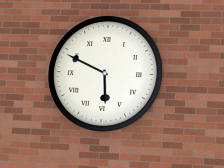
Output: 5.49
